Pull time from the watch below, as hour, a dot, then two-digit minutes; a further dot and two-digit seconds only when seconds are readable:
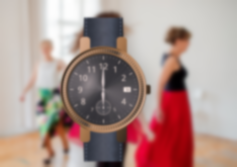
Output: 6.00
